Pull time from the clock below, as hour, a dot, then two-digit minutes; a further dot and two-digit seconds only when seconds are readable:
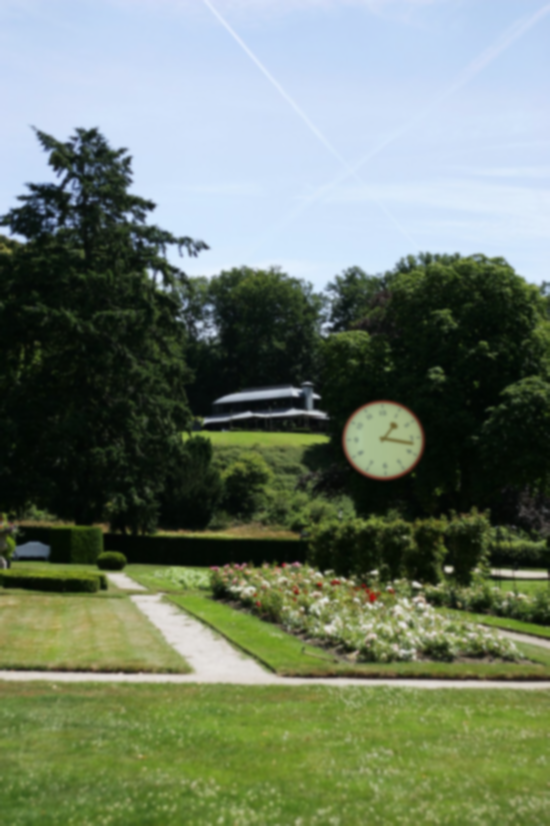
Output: 1.17
